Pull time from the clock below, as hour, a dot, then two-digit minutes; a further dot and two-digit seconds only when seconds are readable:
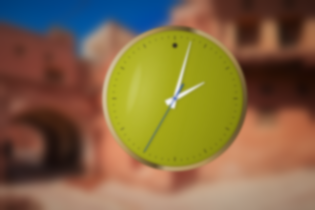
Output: 2.02.35
